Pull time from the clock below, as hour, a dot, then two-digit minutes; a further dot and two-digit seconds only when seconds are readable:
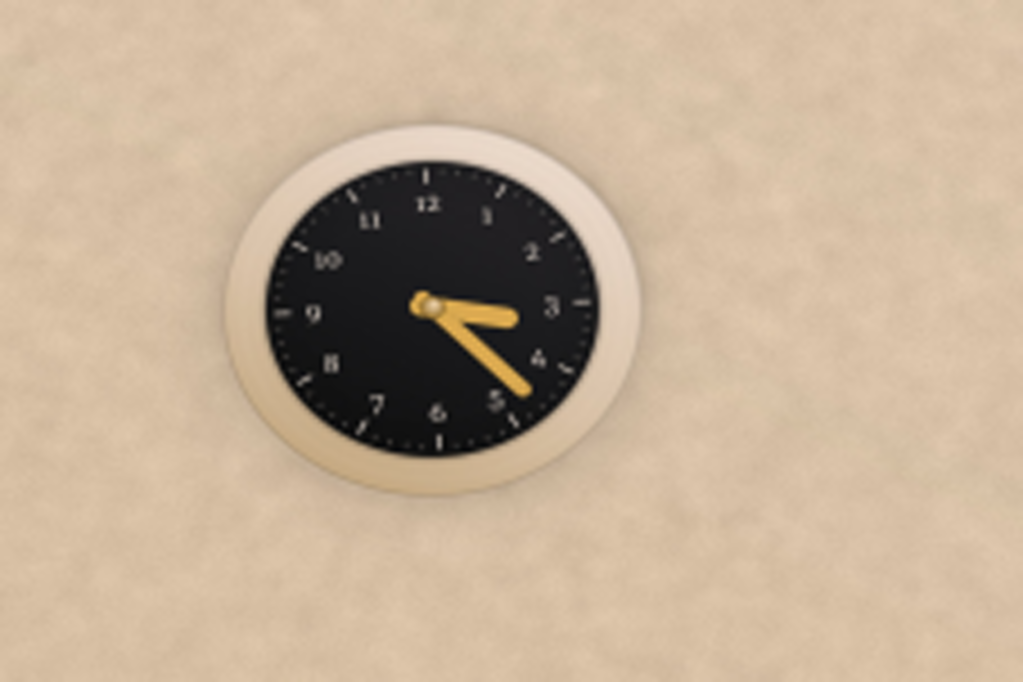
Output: 3.23
